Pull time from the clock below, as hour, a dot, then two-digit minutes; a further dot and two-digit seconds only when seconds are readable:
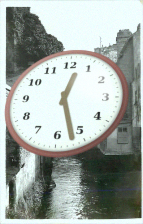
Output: 12.27
